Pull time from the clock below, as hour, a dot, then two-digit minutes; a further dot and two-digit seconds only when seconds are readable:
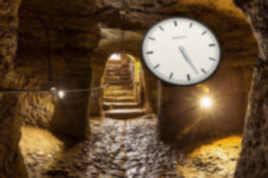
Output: 5.27
